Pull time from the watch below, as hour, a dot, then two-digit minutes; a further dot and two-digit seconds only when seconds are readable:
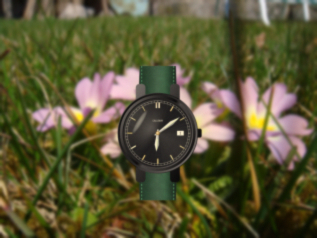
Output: 6.09
